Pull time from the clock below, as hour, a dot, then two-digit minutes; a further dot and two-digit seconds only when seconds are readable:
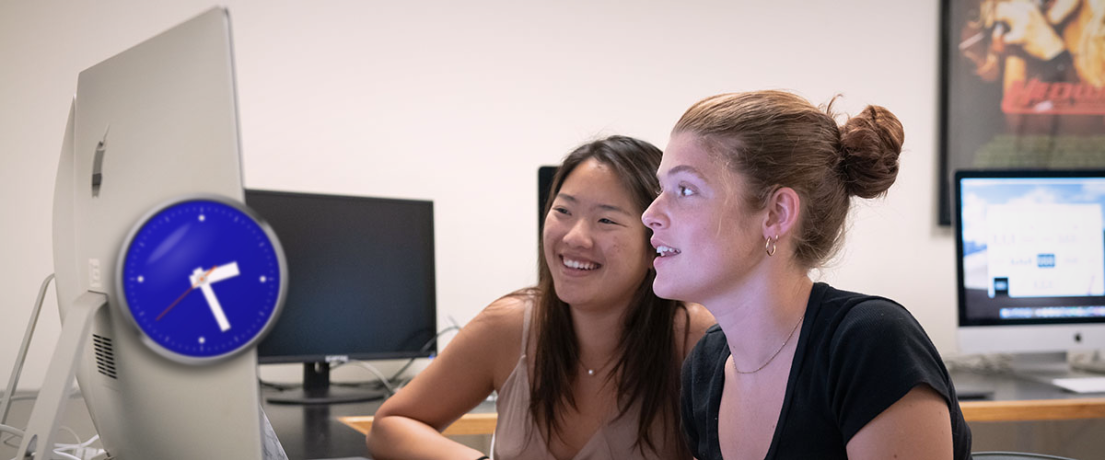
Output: 2.25.38
